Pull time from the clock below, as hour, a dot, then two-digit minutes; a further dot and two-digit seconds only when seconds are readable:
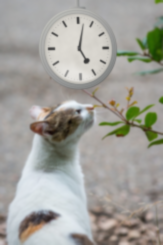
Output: 5.02
